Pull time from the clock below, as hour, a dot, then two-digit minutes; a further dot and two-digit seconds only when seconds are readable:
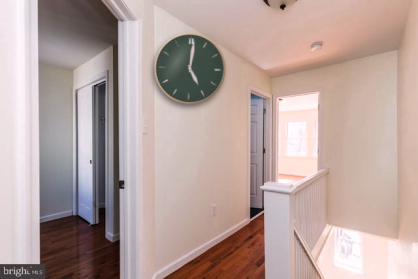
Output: 5.01
